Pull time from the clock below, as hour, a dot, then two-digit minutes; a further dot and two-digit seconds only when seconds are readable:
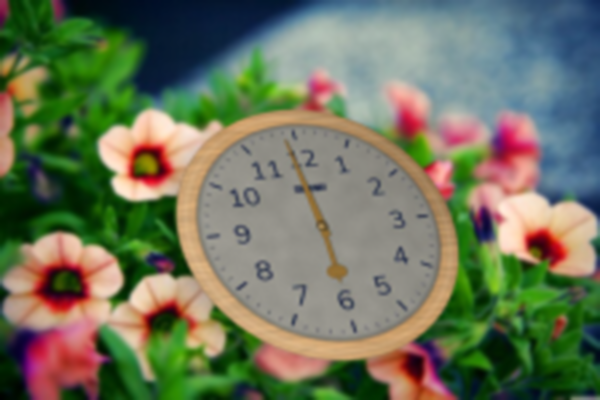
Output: 5.59
